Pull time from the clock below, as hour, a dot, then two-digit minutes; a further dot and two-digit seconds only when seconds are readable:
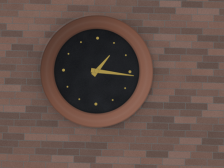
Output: 1.16
